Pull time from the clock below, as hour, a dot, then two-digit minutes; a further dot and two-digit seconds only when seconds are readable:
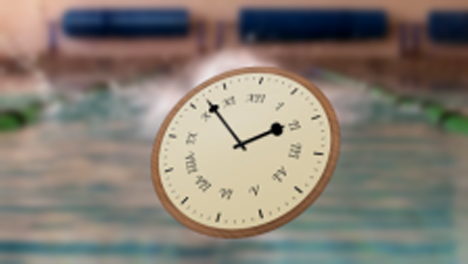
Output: 1.52
